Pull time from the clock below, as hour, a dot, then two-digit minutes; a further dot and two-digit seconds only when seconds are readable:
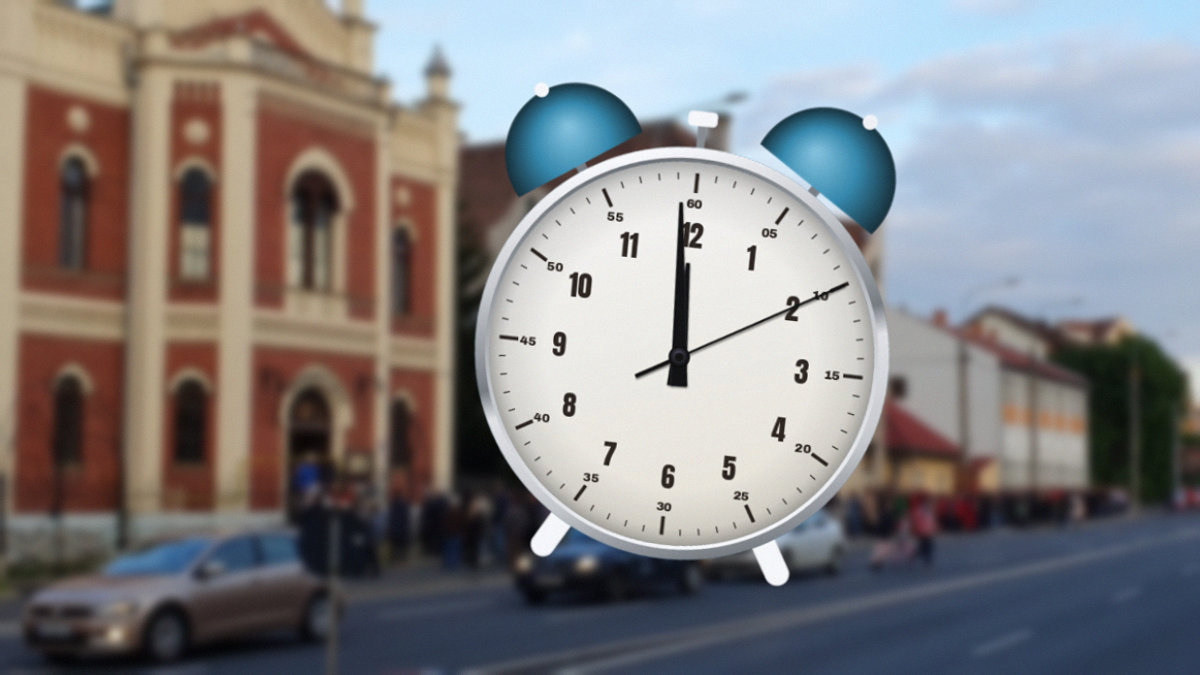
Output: 11.59.10
